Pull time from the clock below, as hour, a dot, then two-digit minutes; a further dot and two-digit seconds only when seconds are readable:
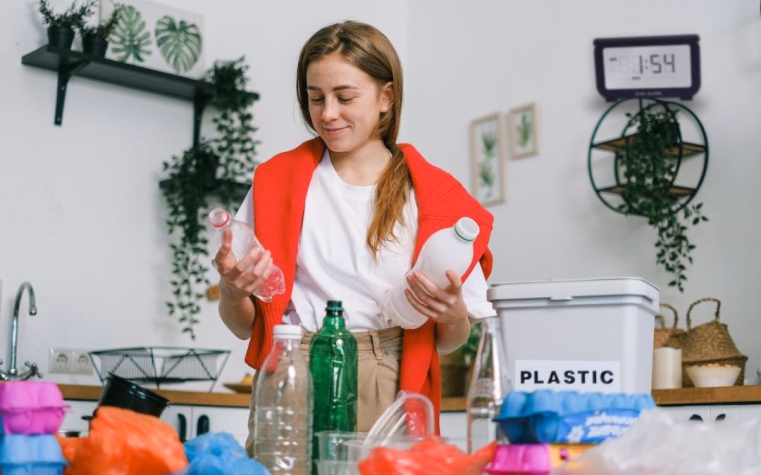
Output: 1.54
